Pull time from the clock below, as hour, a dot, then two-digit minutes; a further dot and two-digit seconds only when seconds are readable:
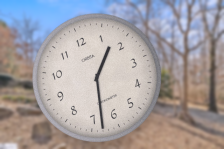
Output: 1.33
